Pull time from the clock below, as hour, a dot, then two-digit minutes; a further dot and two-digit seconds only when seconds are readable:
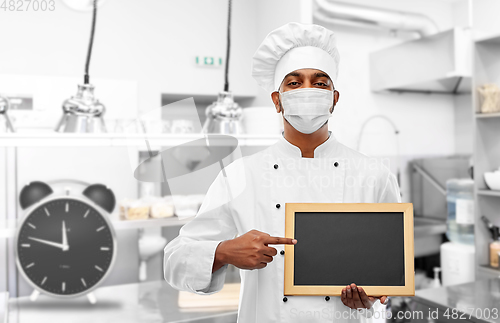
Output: 11.47
